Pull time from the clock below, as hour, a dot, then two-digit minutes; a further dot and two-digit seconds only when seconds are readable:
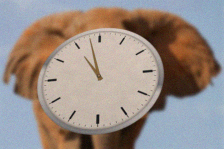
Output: 10.58
